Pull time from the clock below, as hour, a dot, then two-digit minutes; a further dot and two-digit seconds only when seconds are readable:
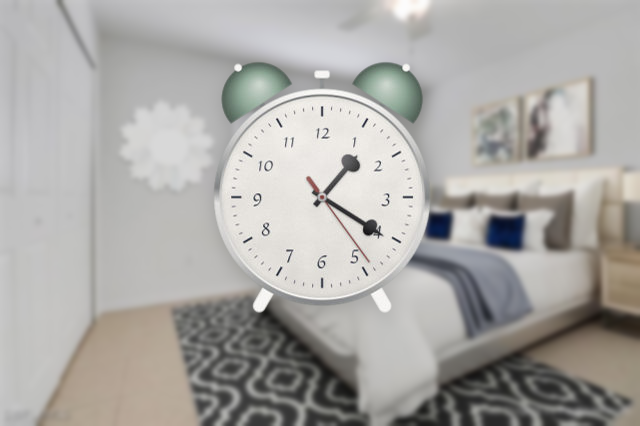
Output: 1.20.24
